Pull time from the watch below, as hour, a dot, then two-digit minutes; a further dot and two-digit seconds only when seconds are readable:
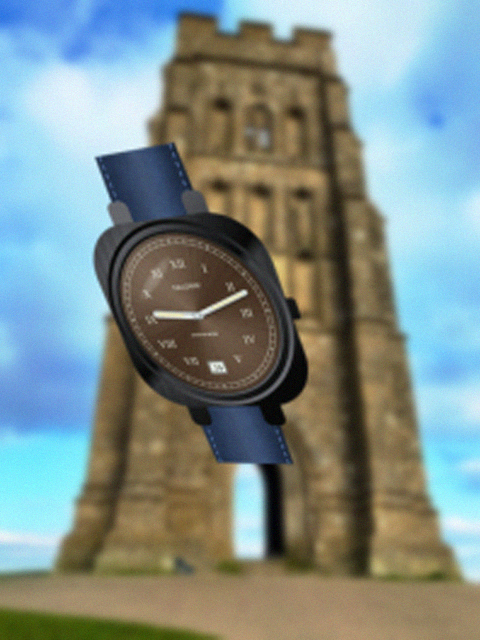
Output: 9.12
